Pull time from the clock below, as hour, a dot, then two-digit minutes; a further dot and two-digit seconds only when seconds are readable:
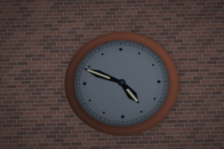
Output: 4.49
